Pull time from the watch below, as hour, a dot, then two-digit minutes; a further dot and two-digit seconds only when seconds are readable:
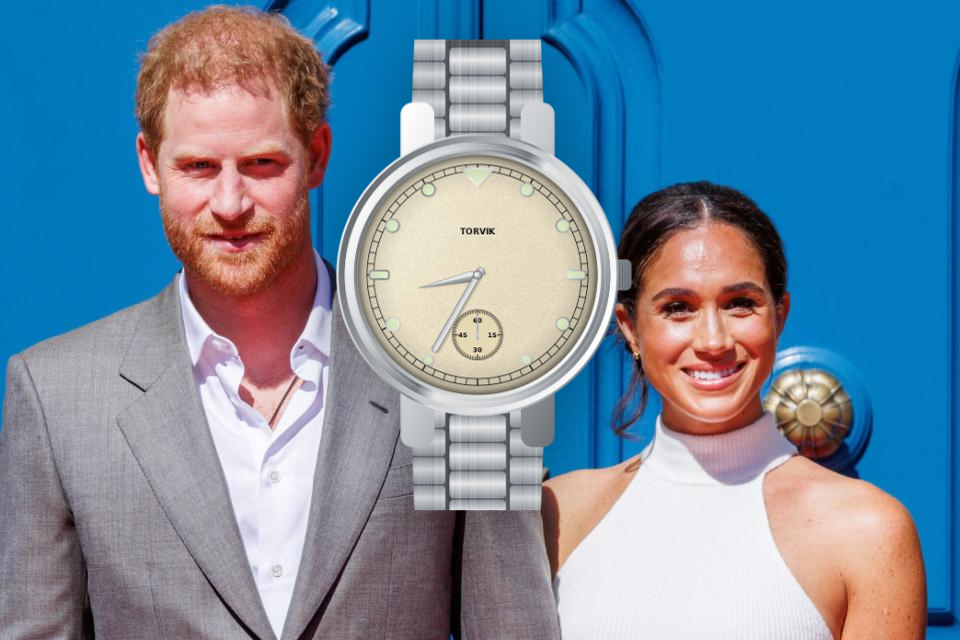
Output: 8.35
